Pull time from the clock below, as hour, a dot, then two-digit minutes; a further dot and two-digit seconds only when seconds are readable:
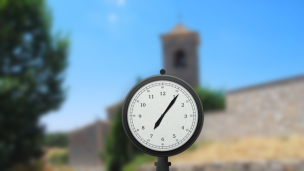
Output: 7.06
